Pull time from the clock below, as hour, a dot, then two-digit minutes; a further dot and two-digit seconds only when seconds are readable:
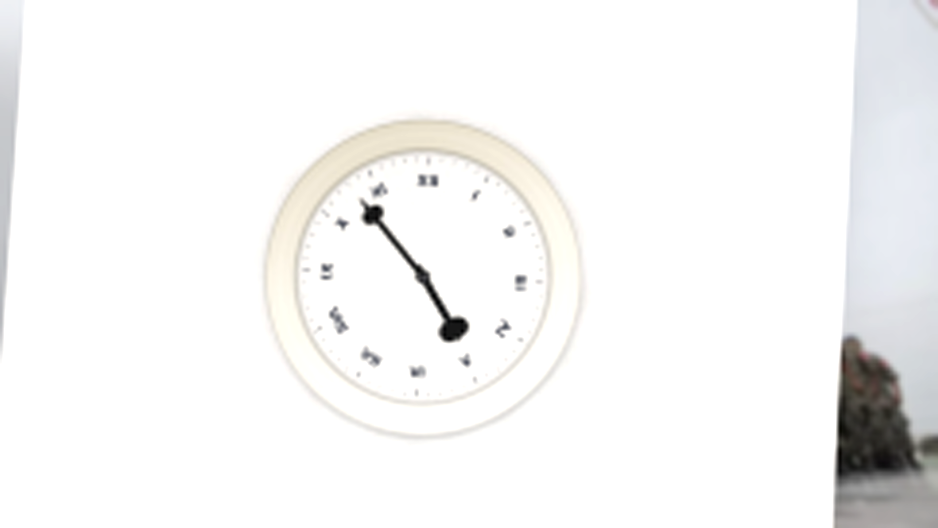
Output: 4.53
